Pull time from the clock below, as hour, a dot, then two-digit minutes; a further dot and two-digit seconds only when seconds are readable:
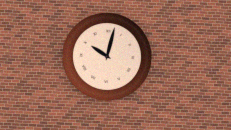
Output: 10.02
